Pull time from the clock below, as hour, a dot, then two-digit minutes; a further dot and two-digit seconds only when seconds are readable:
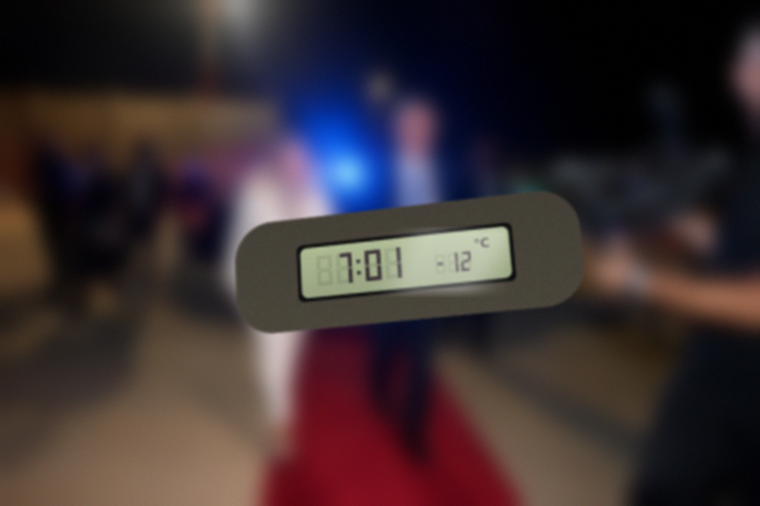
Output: 7.01
